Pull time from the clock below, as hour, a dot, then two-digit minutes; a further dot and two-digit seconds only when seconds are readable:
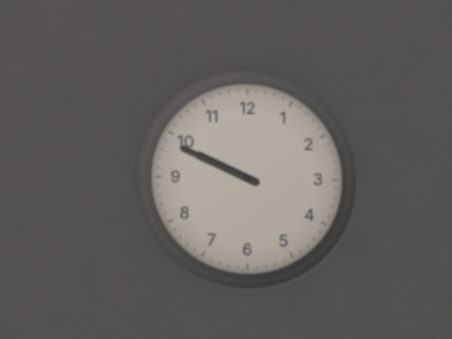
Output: 9.49
